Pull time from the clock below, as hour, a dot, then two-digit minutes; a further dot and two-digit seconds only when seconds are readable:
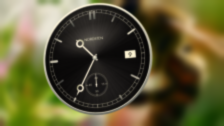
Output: 10.35
